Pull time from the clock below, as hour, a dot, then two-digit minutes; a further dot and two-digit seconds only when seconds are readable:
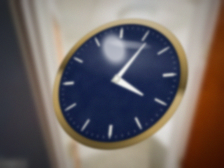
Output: 4.06
